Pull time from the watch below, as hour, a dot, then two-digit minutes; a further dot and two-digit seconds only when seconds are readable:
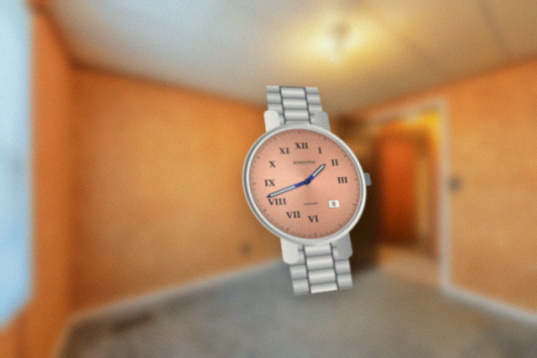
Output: 1.42
